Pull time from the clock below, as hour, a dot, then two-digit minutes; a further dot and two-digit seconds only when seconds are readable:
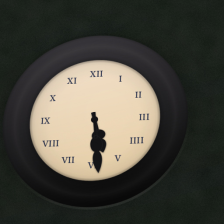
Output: 5.29
